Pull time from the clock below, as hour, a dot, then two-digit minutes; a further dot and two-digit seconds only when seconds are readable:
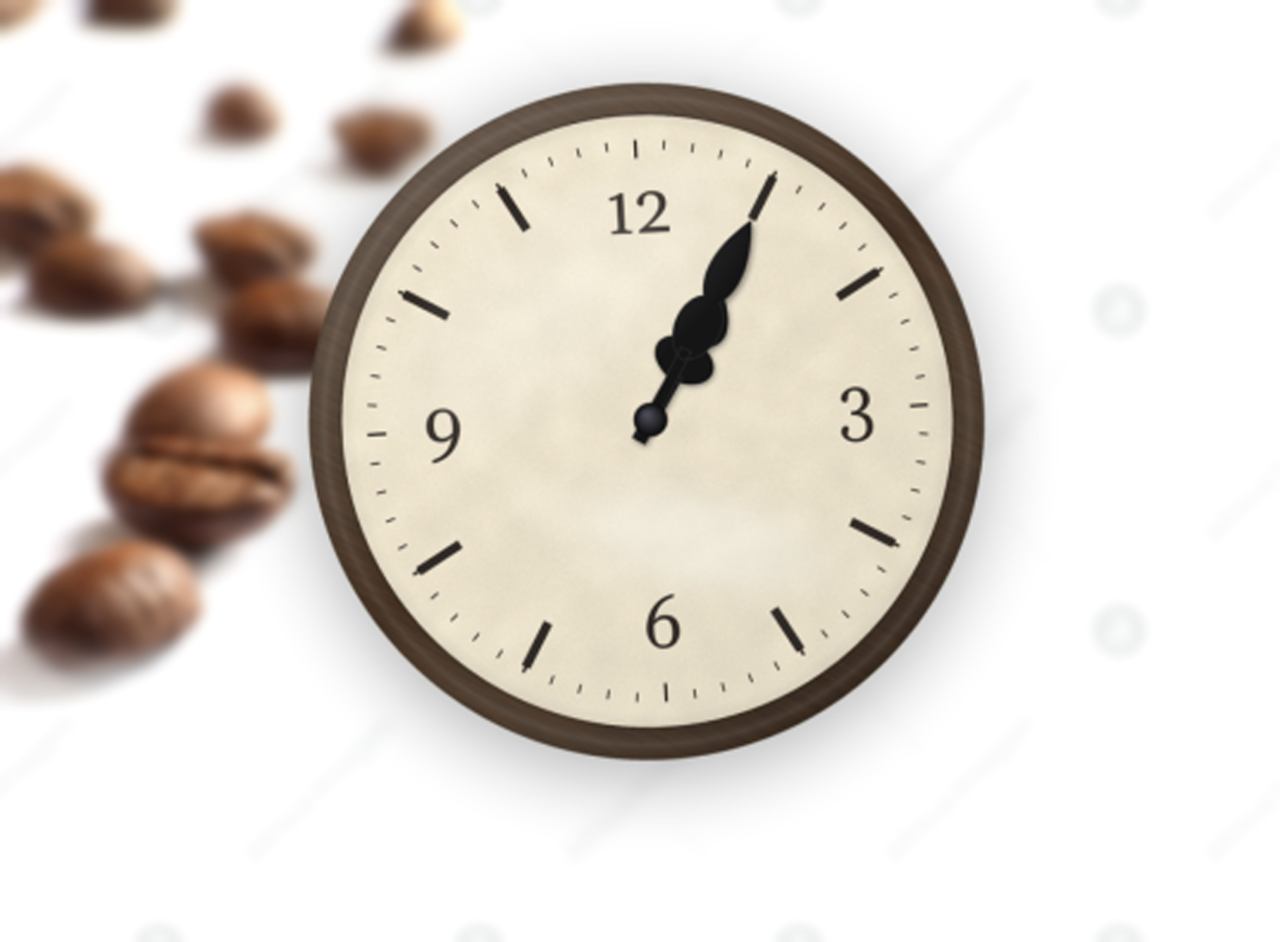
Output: 1.05
